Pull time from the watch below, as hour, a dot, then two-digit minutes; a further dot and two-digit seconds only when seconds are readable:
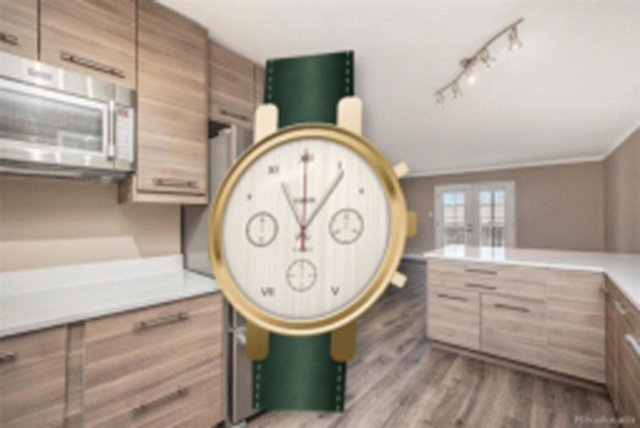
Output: 11.06
